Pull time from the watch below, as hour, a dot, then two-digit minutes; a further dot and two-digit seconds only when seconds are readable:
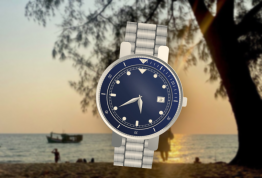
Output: 5.40
